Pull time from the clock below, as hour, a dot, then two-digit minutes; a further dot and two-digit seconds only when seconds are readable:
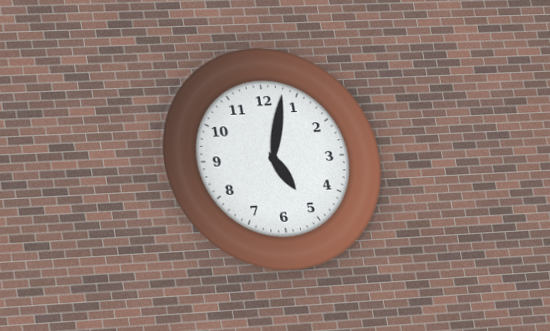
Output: 5.03
